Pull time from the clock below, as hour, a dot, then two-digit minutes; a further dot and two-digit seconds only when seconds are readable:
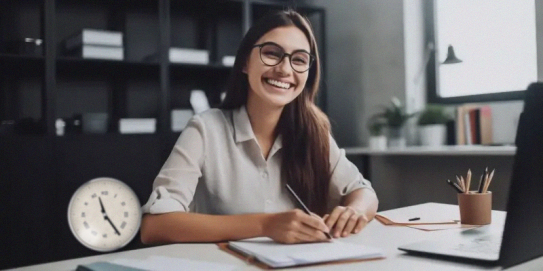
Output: 11.24
